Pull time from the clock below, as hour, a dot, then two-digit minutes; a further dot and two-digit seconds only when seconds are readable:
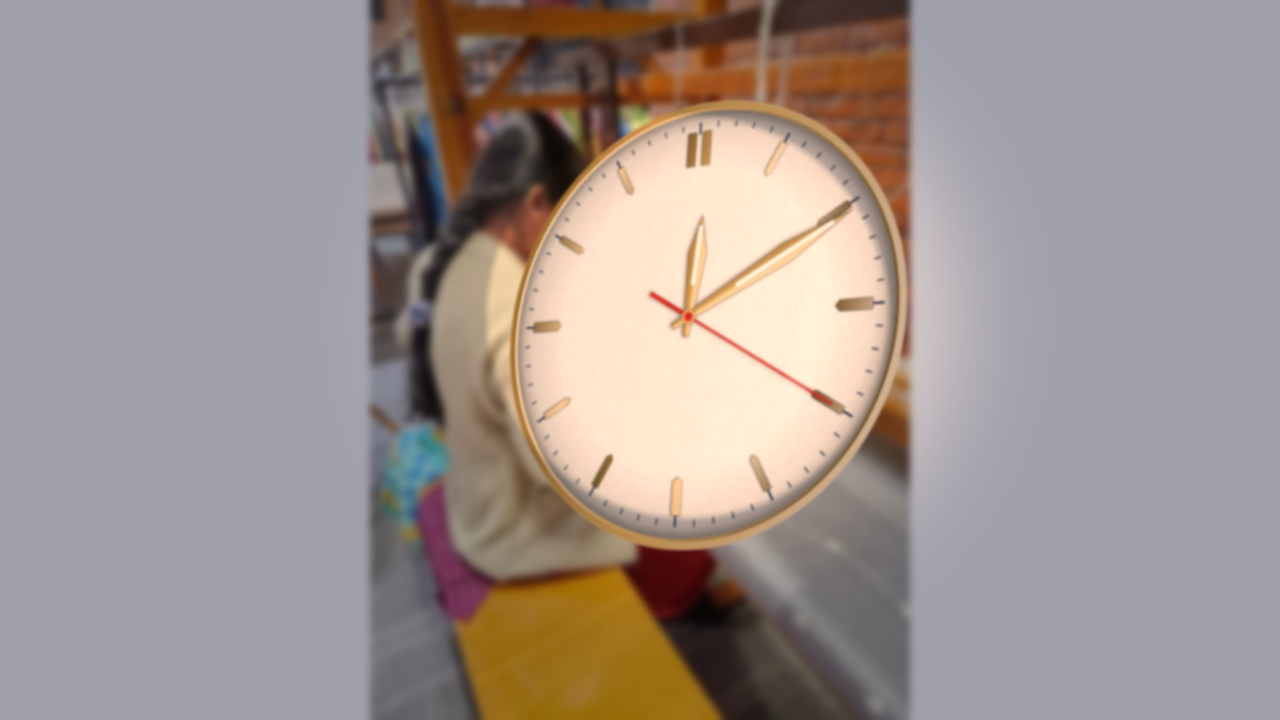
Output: 12.10.20
